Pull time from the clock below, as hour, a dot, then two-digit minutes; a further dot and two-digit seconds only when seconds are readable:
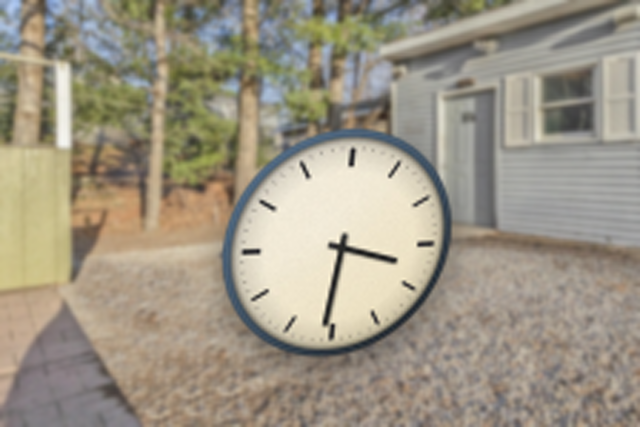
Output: 3.31
